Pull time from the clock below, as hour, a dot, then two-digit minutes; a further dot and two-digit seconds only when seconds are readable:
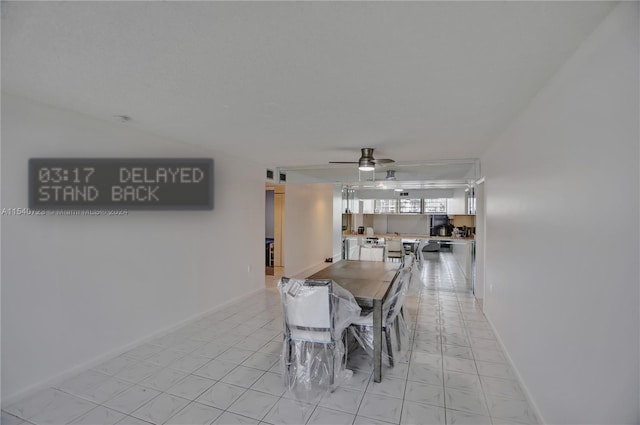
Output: 3.17
